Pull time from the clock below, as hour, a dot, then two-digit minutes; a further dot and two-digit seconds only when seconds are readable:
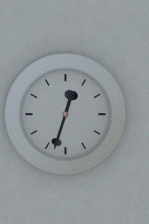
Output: 12.33
